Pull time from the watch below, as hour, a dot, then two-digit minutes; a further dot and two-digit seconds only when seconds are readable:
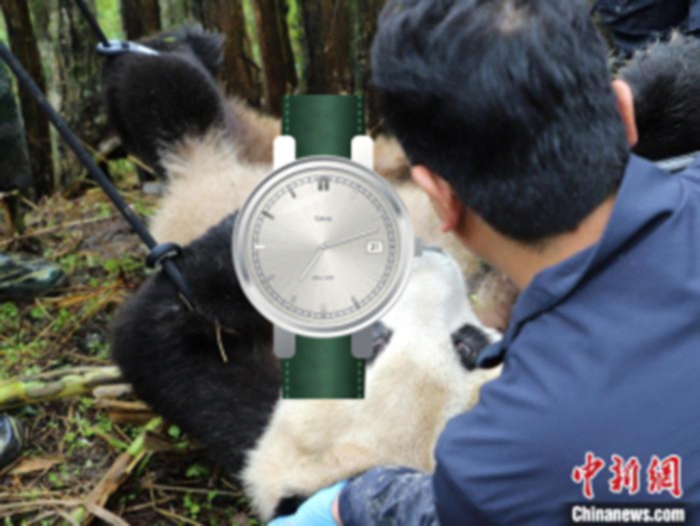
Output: 7.12
